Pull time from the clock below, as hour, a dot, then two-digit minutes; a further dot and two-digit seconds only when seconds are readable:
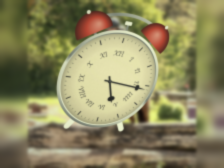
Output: 5.16
